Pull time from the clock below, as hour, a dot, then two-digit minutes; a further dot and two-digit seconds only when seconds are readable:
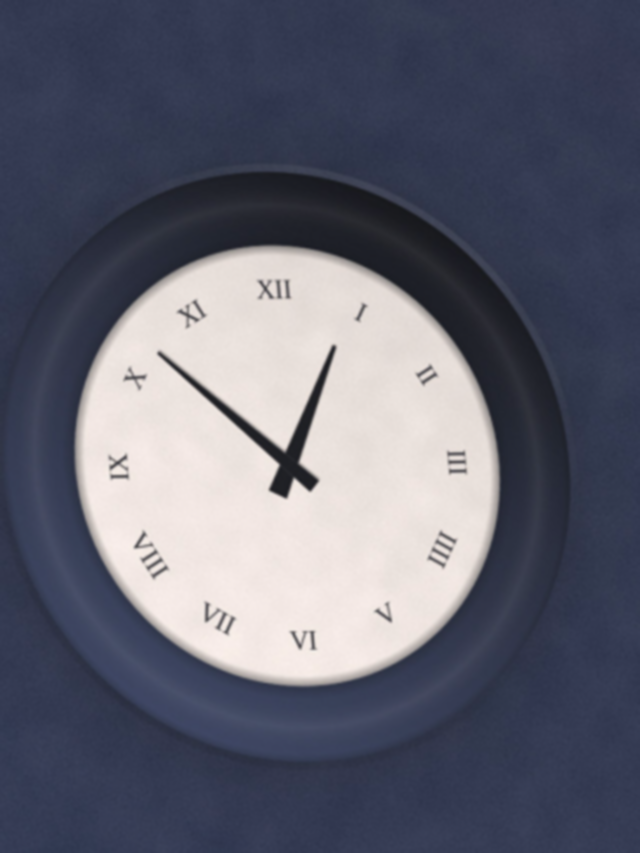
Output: 12.52
